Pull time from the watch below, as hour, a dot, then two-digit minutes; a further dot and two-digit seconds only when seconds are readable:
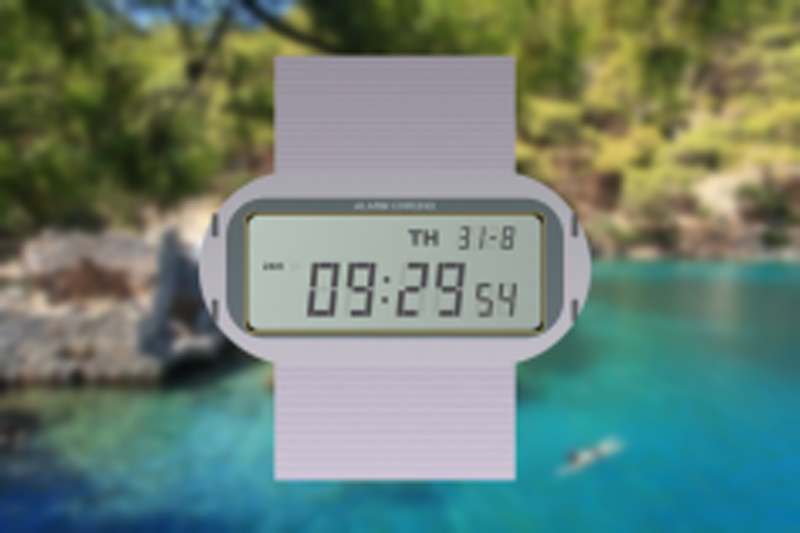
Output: 9.29.54
